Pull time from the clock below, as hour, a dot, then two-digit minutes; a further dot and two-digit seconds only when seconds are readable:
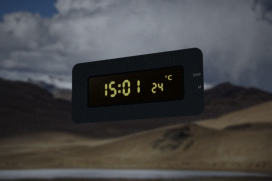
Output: 15.01
